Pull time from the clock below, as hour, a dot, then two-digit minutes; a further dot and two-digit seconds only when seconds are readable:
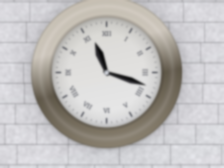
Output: 11.18
